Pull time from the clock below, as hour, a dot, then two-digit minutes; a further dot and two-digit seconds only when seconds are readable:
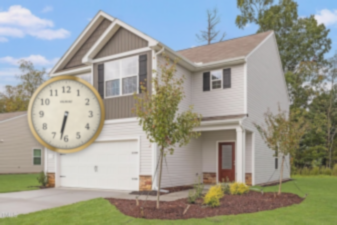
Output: 6.32
